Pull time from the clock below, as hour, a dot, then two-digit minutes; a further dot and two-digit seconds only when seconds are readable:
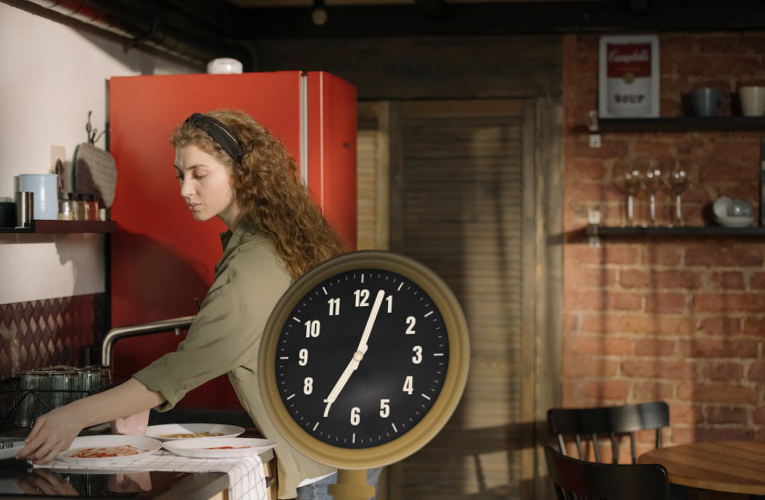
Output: 7.03
